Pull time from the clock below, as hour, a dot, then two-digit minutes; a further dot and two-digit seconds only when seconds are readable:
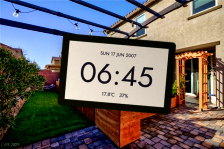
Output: 6.45
